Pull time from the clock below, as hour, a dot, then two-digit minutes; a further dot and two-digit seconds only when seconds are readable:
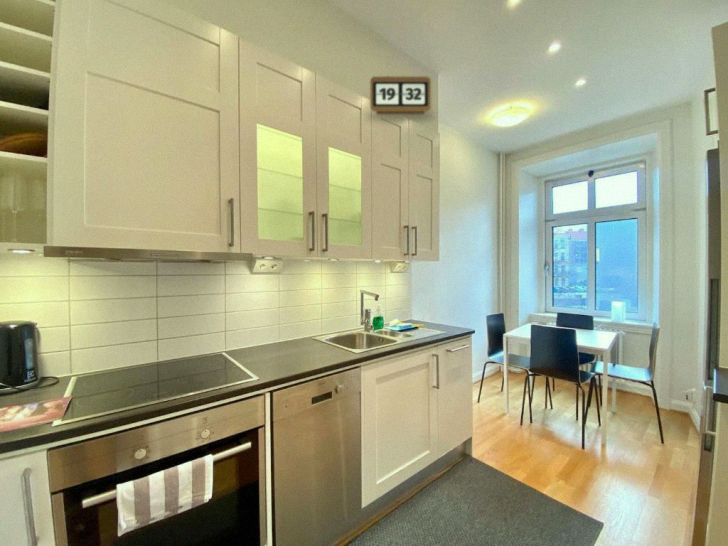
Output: 19.32
